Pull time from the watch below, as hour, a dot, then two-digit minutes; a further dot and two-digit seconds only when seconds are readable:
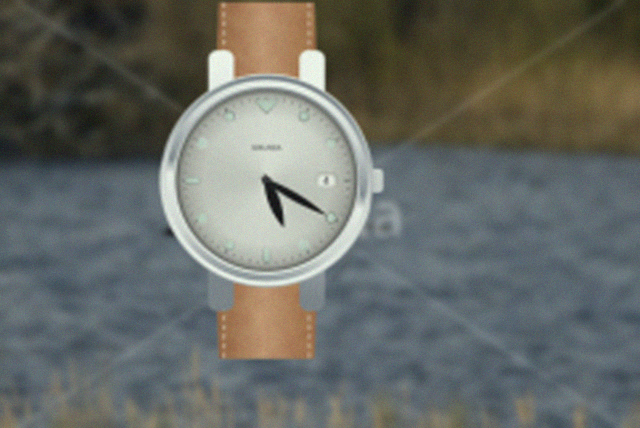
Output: 5.20
